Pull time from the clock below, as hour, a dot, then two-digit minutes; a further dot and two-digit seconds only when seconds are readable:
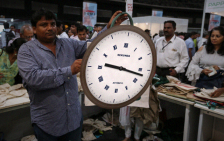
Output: 9.17
